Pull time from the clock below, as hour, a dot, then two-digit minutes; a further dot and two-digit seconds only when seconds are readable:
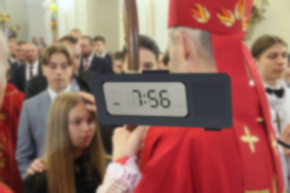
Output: 7.56
